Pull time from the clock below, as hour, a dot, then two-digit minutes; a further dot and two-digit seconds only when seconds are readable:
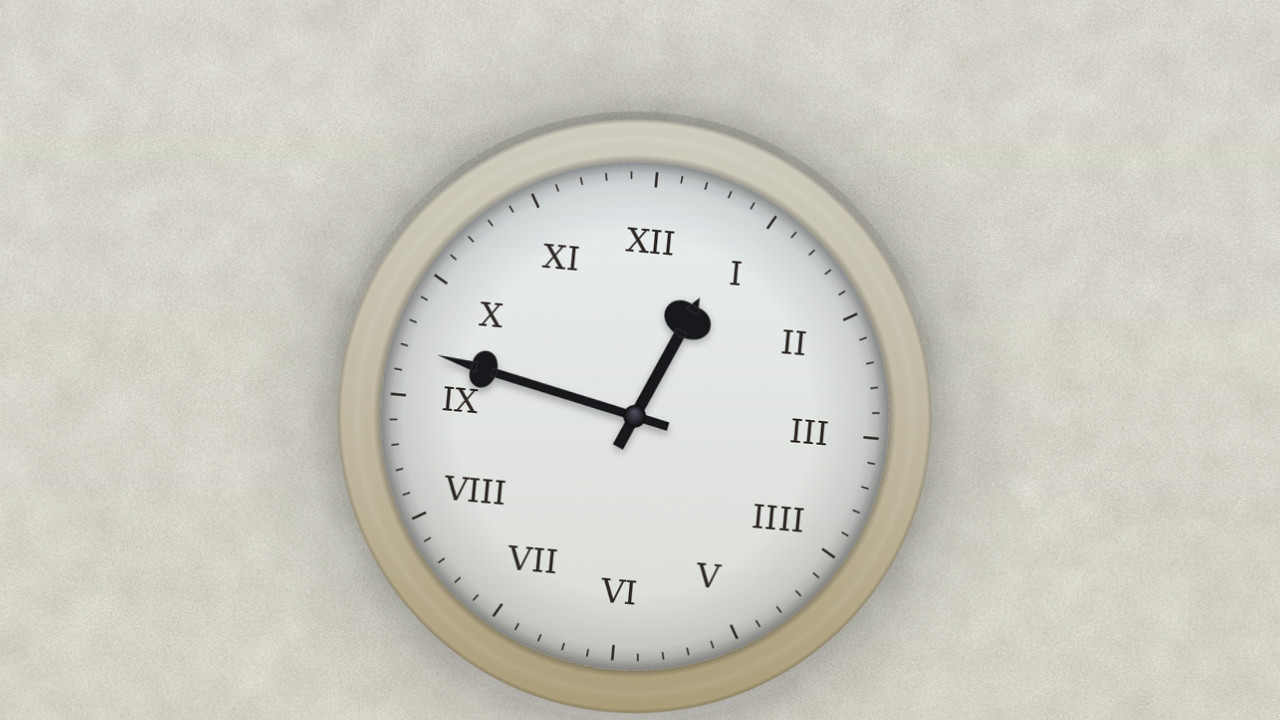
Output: 12.47
